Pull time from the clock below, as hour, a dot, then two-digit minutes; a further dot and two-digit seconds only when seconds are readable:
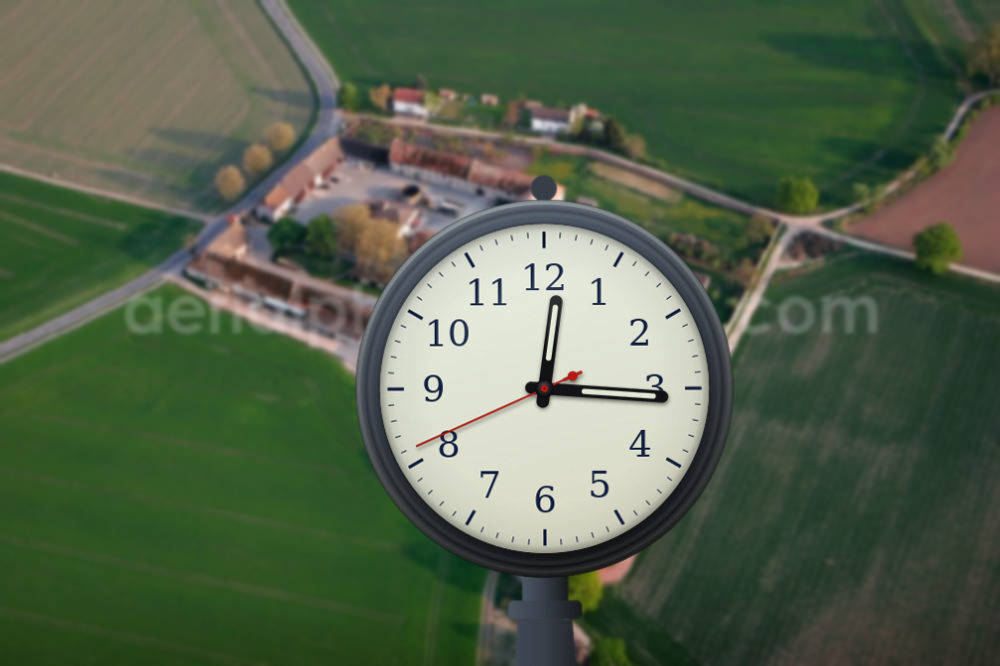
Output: 12.15.41
